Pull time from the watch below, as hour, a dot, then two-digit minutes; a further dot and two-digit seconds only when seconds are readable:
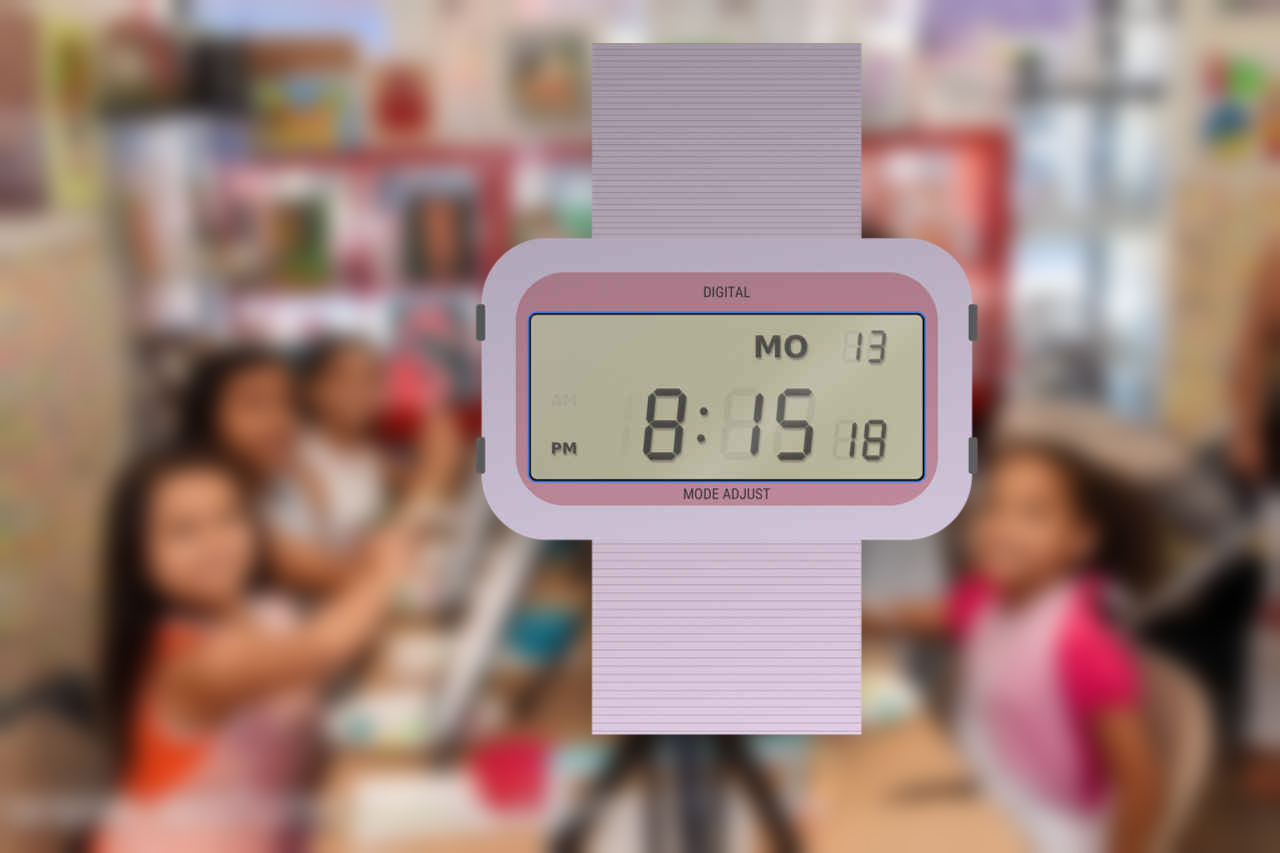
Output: 8.15.18
